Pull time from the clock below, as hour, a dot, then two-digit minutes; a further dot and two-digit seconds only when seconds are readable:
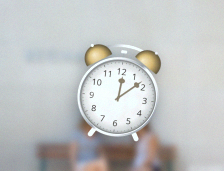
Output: 12.08
